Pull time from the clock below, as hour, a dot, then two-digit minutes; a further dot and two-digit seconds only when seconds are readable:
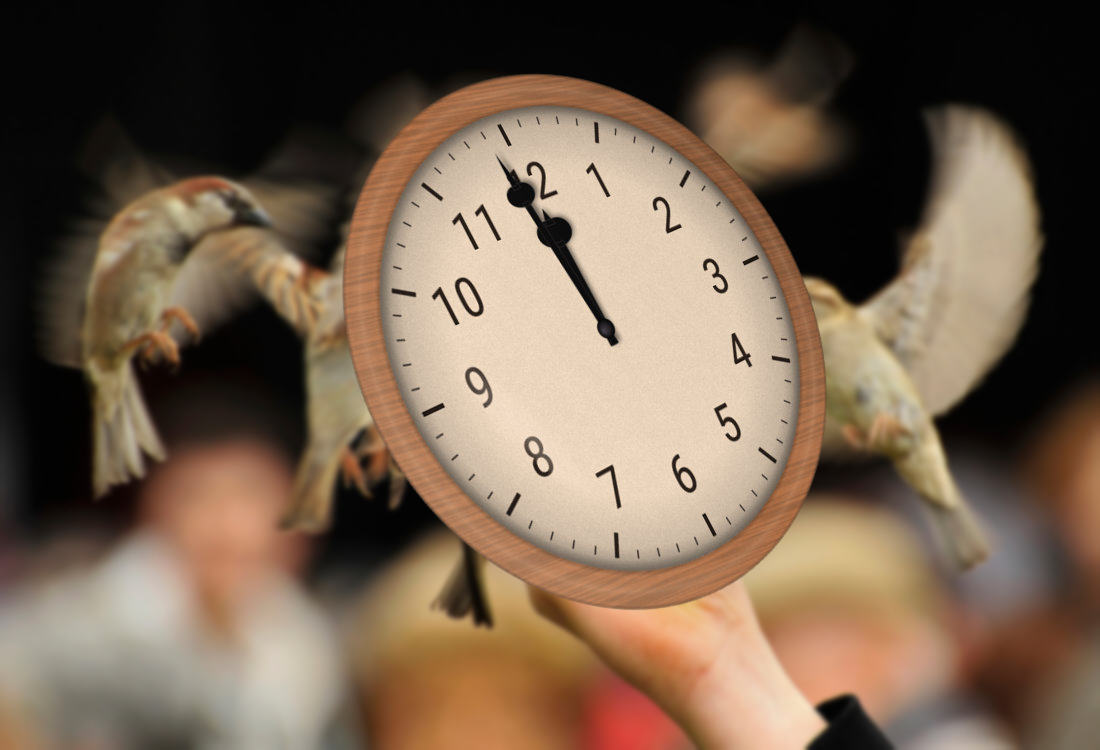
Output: 11.59
